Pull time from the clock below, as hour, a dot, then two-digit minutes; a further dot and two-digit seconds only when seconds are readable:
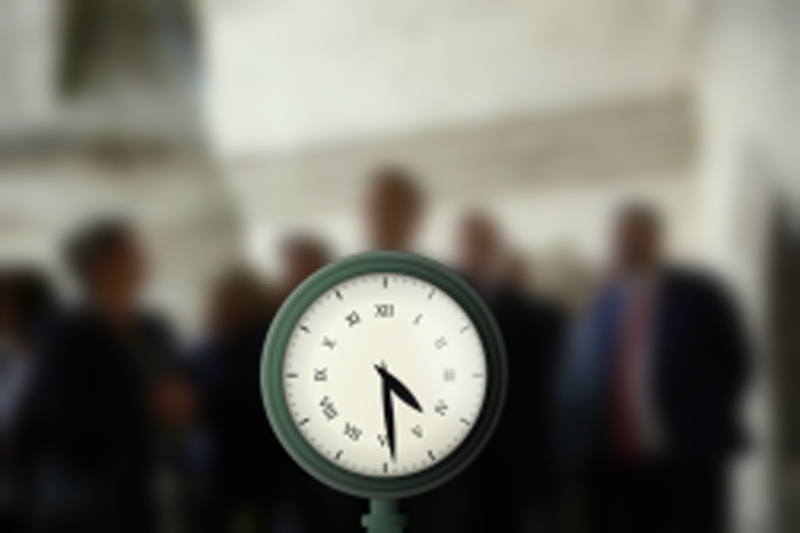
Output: 4.29
